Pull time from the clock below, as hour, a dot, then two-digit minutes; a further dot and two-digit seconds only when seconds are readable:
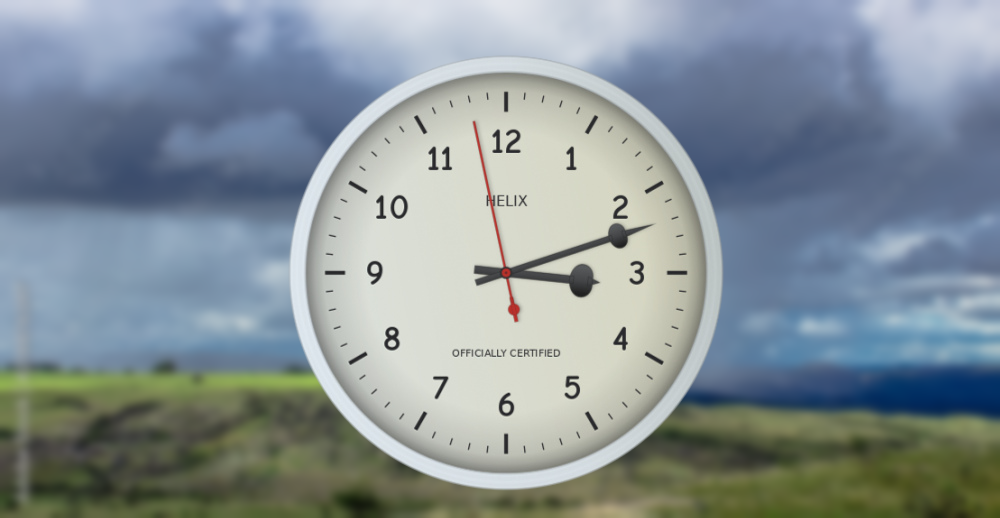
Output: 3.11.58
